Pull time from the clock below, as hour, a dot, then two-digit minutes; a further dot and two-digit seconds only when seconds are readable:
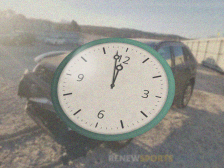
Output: 11.58
